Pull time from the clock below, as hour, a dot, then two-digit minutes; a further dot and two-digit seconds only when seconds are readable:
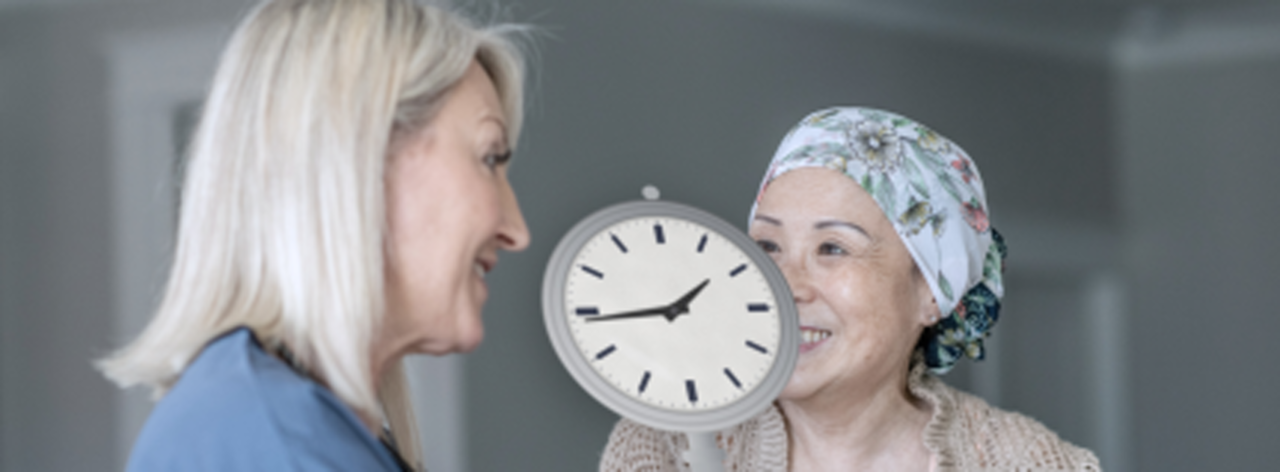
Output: 1.44
